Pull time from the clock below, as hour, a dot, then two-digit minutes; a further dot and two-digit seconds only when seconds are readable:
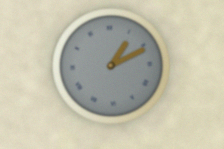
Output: 1.11
